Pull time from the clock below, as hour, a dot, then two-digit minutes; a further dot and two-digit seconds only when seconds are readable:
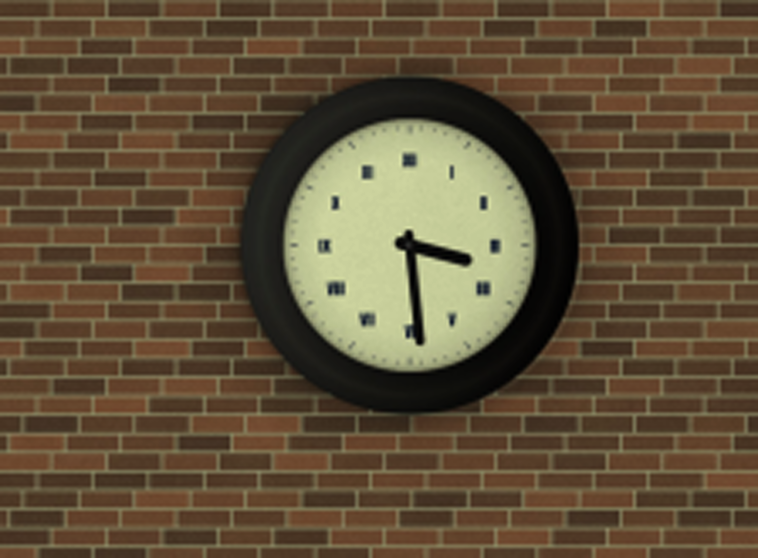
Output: 3.29
